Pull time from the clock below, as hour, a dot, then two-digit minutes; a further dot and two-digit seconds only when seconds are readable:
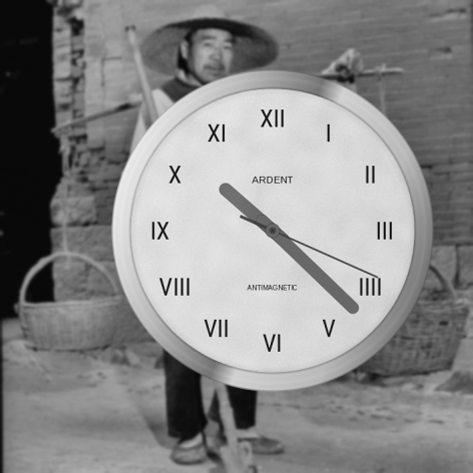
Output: 10.22.19
